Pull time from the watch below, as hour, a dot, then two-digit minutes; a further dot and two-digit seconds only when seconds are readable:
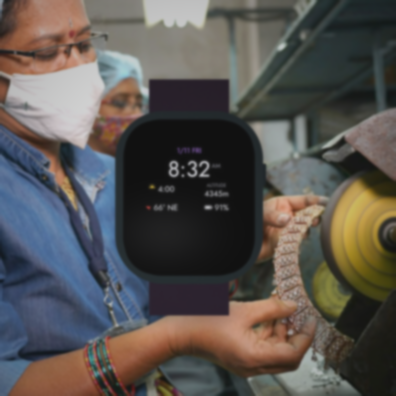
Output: 8.32
